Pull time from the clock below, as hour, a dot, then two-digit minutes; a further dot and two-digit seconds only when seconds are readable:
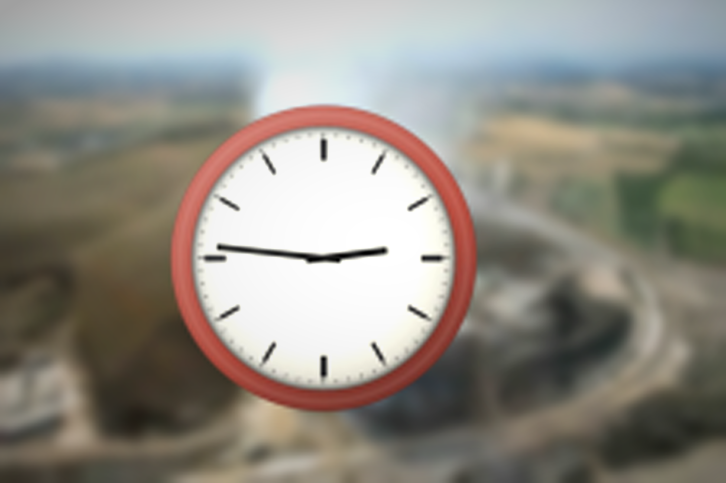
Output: 2.46
